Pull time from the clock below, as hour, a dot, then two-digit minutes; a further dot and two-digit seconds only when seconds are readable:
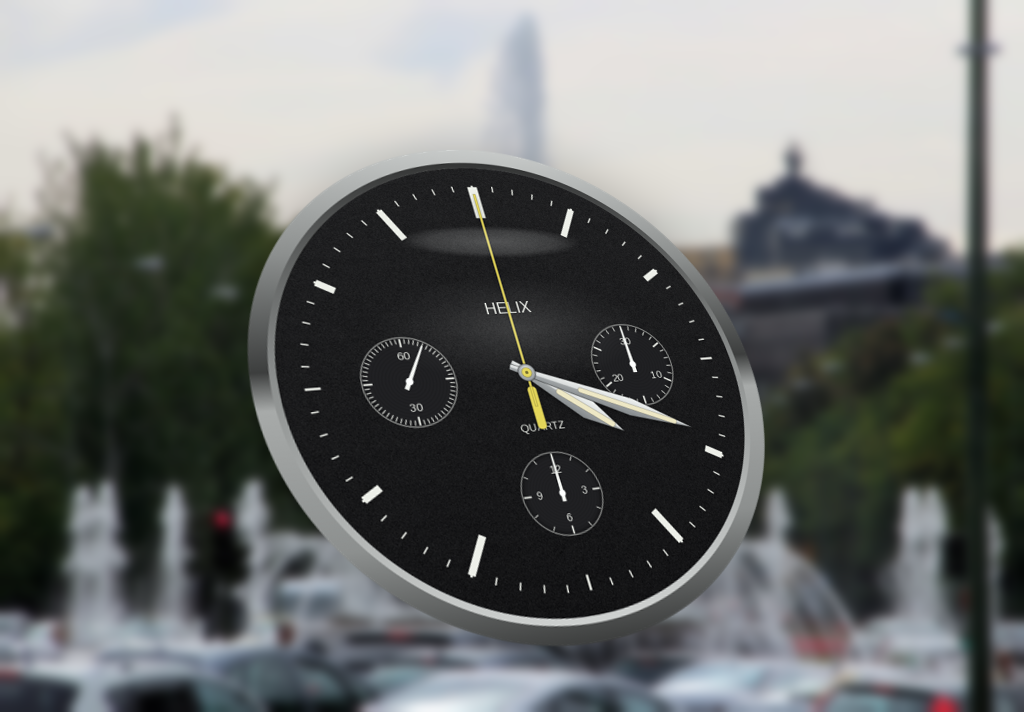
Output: 4.19.05
